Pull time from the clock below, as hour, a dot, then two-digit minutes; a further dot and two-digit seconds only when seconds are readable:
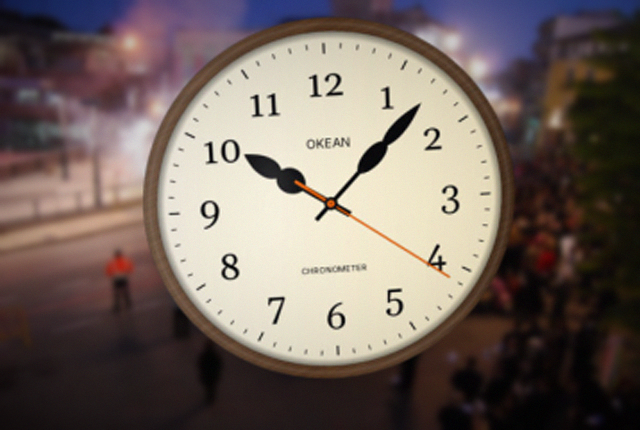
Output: 10.07.21
